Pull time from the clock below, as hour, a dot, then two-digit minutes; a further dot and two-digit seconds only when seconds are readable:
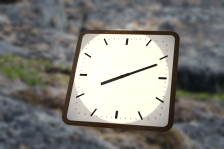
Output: 8.11
